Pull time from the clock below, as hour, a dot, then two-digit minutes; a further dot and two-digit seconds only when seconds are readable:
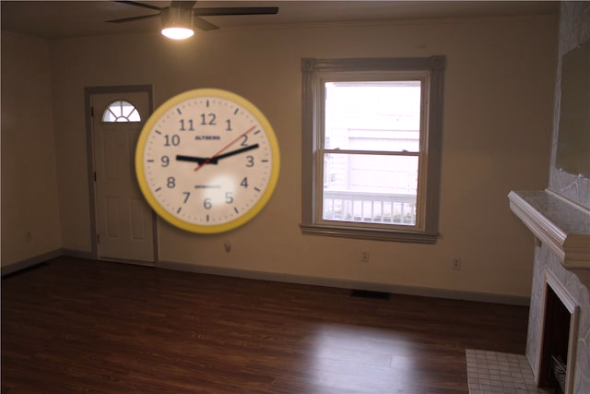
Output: 9.12.09
